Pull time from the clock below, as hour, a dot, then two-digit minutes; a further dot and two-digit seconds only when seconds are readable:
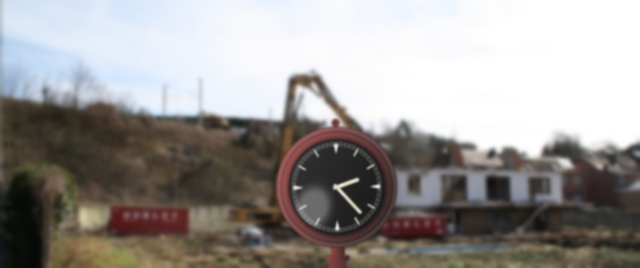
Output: 2.23
